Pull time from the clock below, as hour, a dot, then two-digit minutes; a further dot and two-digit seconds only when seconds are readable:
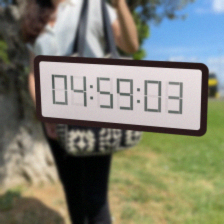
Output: 4.59.03
